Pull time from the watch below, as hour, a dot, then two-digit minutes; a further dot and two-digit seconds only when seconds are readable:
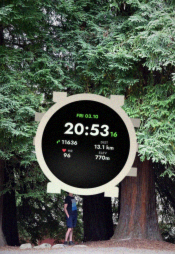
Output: 20.53
